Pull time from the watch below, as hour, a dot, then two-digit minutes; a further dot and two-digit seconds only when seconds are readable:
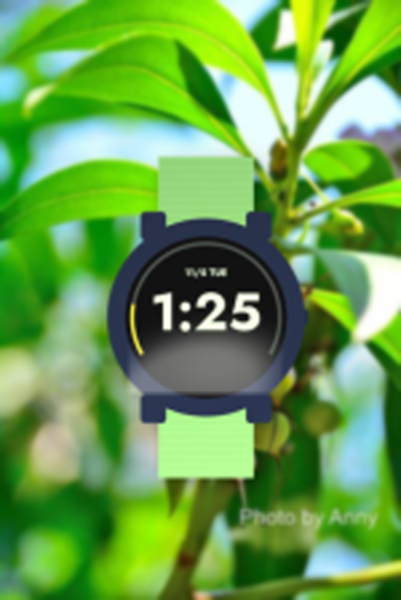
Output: 1.25
